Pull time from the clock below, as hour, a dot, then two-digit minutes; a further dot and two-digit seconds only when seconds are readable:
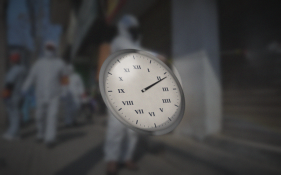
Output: 2.11
